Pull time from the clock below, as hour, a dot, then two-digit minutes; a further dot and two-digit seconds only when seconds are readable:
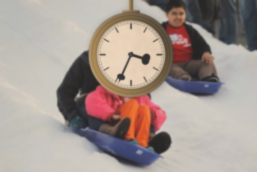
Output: 3.34
